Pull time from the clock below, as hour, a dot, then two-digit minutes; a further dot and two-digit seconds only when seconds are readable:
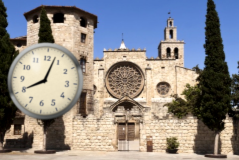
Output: 8.03
